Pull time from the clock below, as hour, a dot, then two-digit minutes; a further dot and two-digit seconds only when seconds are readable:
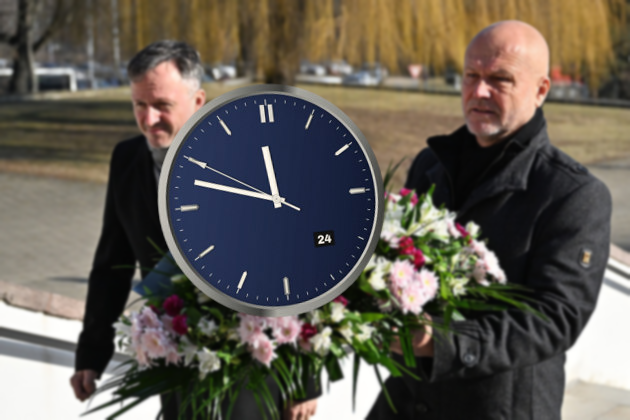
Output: 11.47.50
